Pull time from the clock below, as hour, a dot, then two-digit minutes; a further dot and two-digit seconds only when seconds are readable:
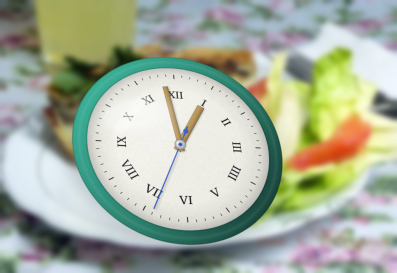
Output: 12.58.34
